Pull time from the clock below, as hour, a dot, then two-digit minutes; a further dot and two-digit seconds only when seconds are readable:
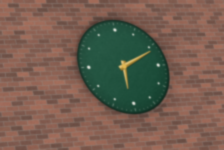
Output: 6.11
